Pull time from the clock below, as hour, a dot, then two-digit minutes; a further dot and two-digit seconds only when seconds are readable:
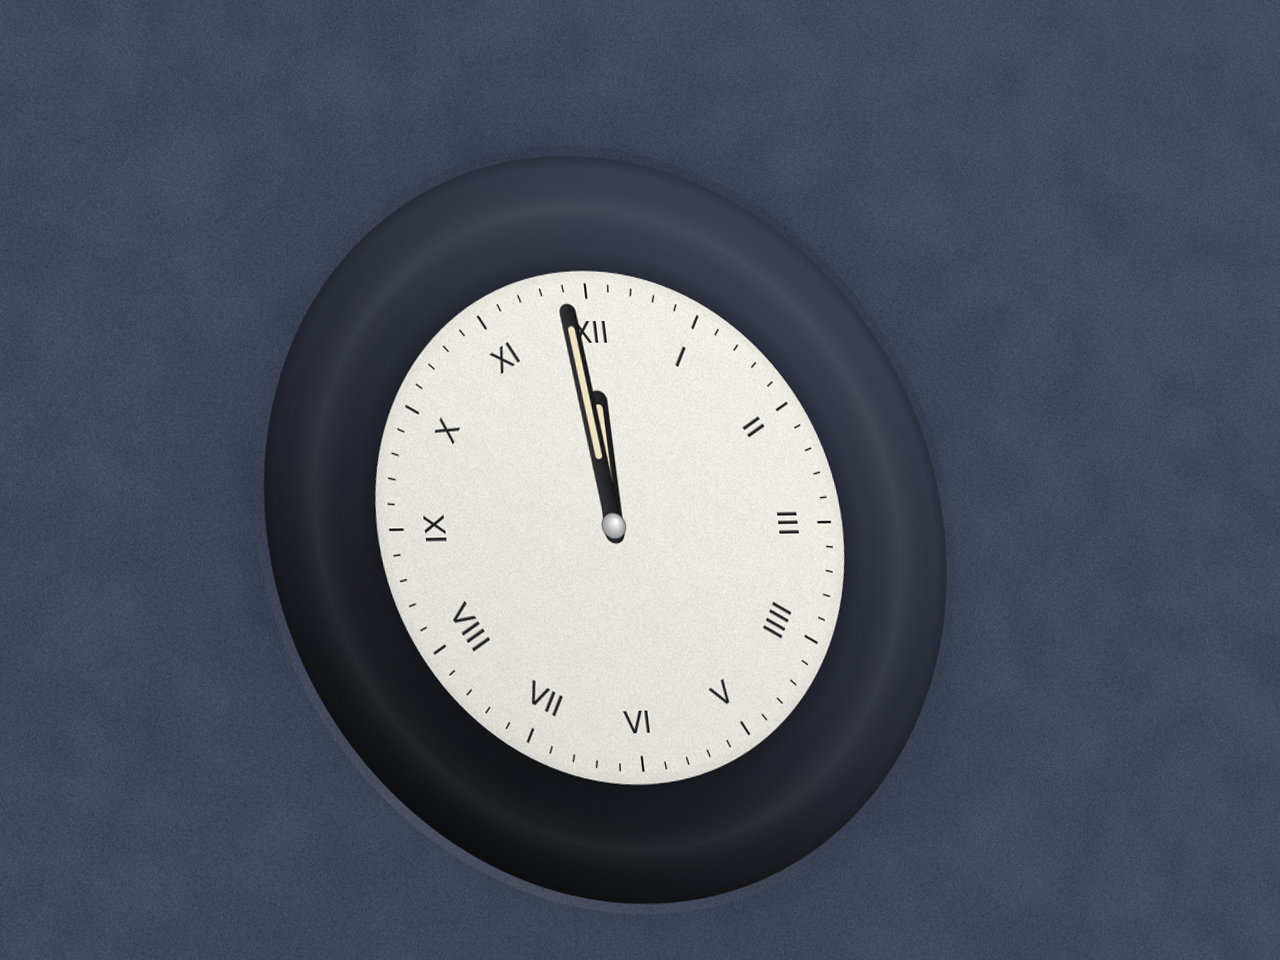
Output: 11.59
